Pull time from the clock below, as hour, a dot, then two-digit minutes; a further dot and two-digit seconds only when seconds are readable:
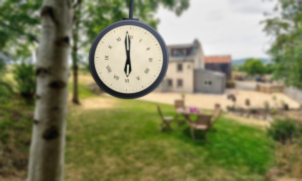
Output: 5.59
